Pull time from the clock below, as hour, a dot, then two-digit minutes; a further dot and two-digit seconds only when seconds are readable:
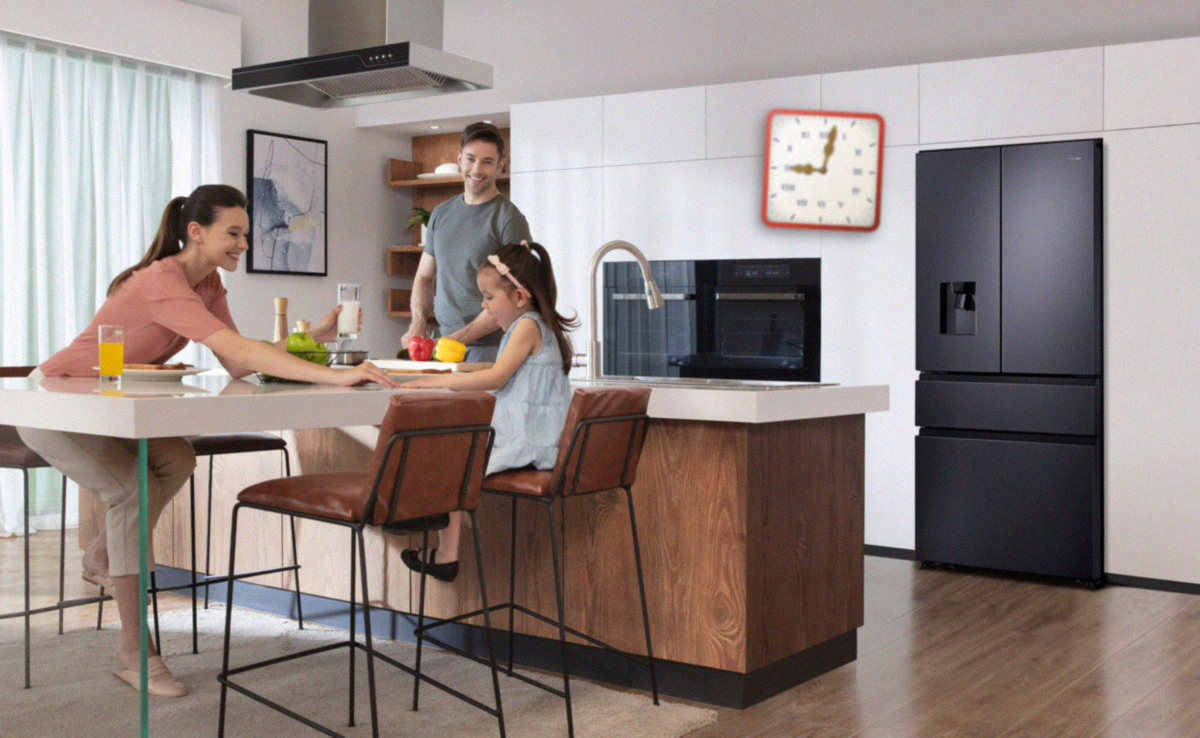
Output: 9.02
